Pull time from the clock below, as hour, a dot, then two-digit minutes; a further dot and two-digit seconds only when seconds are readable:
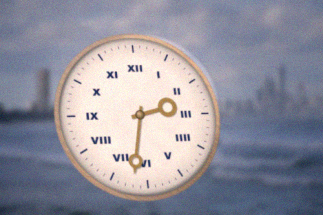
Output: 2.32
